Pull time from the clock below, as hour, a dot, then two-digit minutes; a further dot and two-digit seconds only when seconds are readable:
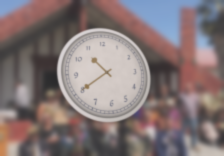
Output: 10.40
